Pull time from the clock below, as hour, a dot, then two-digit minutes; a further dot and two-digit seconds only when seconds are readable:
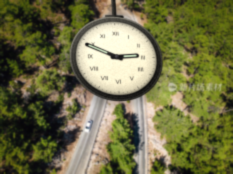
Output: 2.49
